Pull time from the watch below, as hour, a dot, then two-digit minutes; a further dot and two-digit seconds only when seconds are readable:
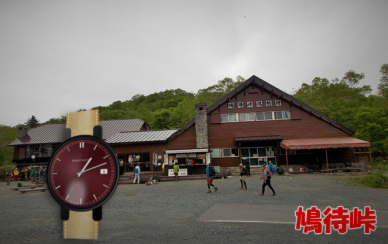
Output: 1.12
